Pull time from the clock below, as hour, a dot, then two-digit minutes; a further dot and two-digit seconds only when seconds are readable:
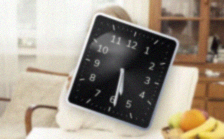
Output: 5.29
